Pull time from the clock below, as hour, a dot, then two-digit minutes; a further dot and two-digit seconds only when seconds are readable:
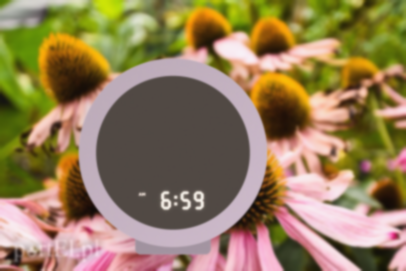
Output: 6.59
